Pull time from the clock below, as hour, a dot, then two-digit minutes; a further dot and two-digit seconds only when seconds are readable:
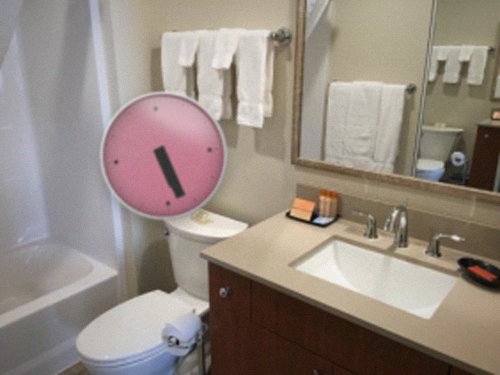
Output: 5.27
